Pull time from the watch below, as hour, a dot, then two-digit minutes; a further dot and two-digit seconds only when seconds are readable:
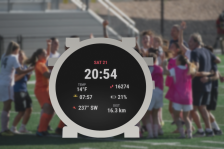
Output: 20.54
